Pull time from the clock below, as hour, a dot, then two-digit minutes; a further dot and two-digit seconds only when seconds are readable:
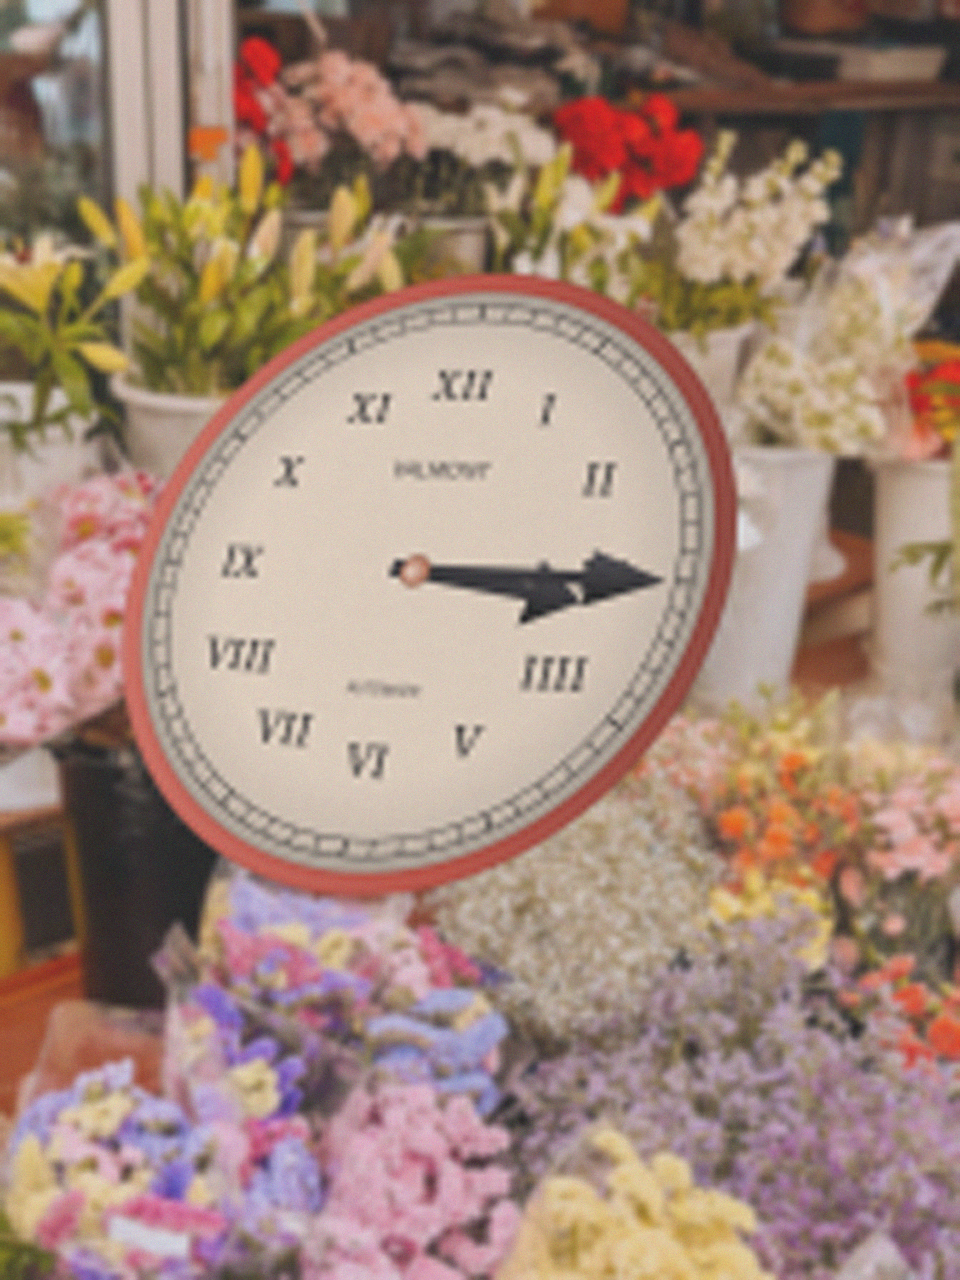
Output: 3.15
